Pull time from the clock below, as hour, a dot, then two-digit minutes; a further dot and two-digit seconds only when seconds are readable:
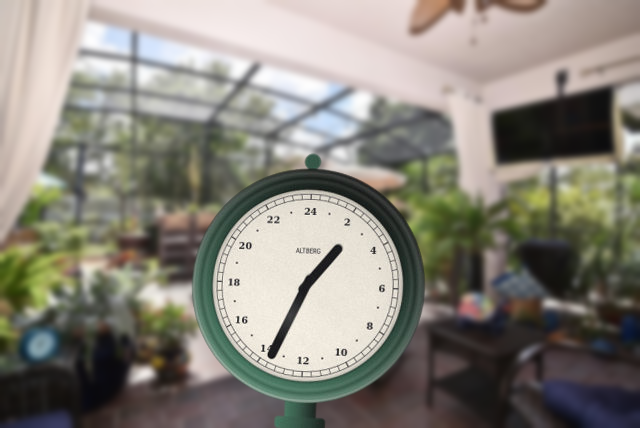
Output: 2.34
